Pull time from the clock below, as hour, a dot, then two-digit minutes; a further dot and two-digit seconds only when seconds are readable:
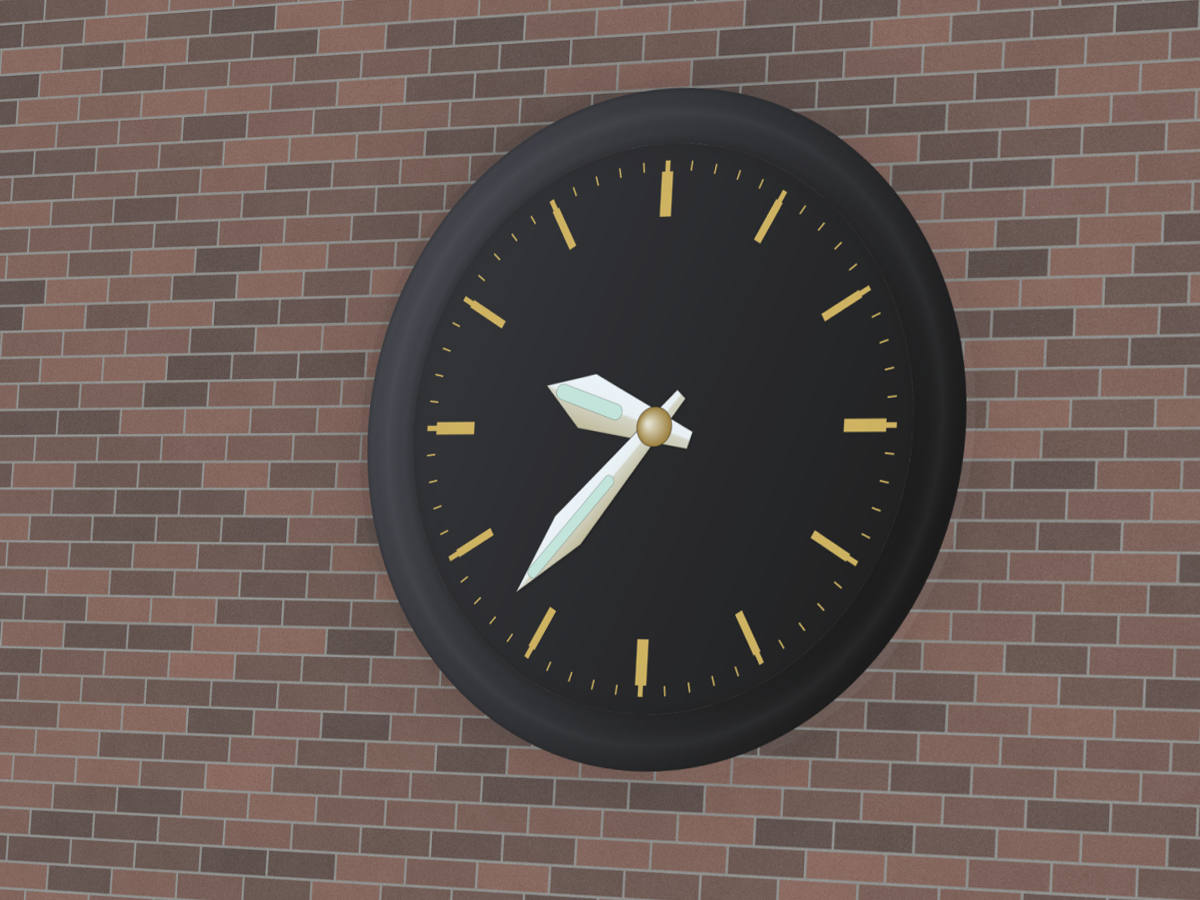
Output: 9.37
